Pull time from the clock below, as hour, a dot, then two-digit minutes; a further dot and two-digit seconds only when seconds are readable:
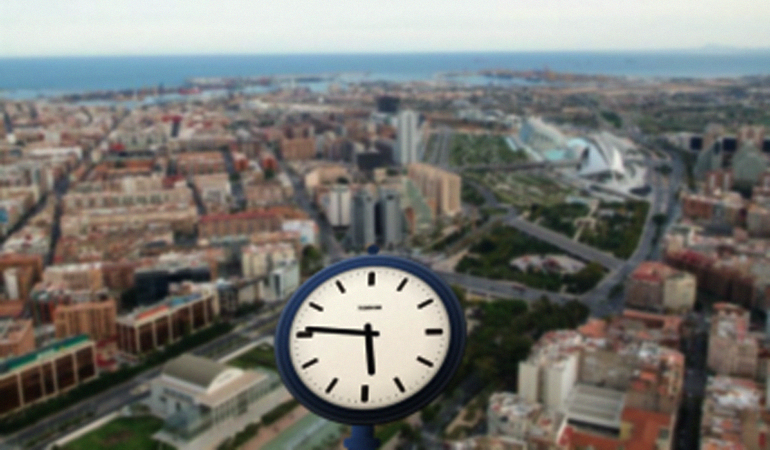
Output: 5.46
